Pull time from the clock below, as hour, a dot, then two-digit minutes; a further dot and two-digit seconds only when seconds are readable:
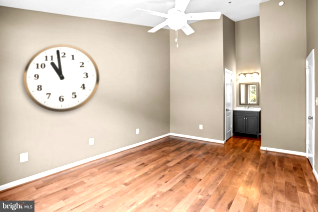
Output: 10.59
